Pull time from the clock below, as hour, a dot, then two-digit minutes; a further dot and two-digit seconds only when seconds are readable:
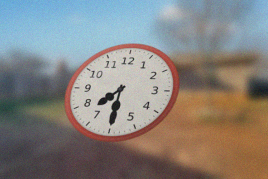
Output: 7.30
